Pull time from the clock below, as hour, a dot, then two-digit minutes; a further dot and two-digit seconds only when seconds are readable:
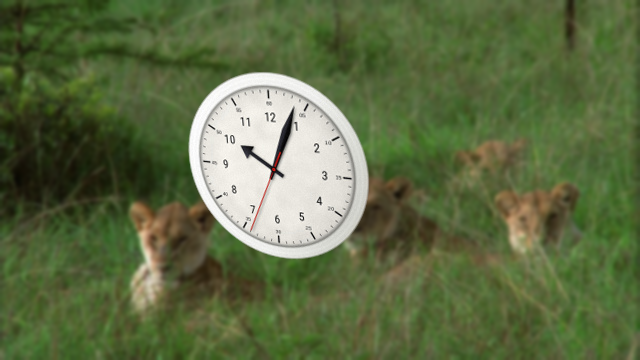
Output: 10.03.34
